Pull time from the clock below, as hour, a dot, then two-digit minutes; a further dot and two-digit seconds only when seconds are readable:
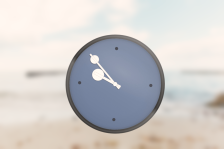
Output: 9.53
